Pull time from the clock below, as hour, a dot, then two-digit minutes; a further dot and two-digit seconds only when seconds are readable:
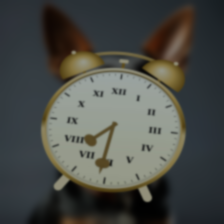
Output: 7.31
